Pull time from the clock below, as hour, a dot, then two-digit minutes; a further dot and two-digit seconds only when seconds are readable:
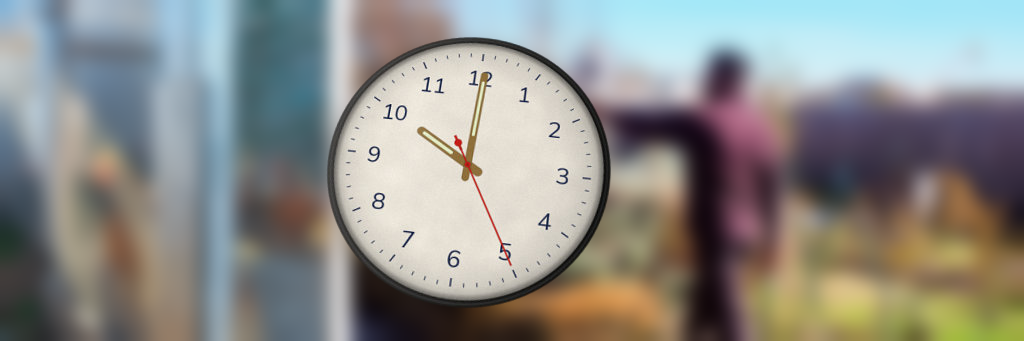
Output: 10.00.25
